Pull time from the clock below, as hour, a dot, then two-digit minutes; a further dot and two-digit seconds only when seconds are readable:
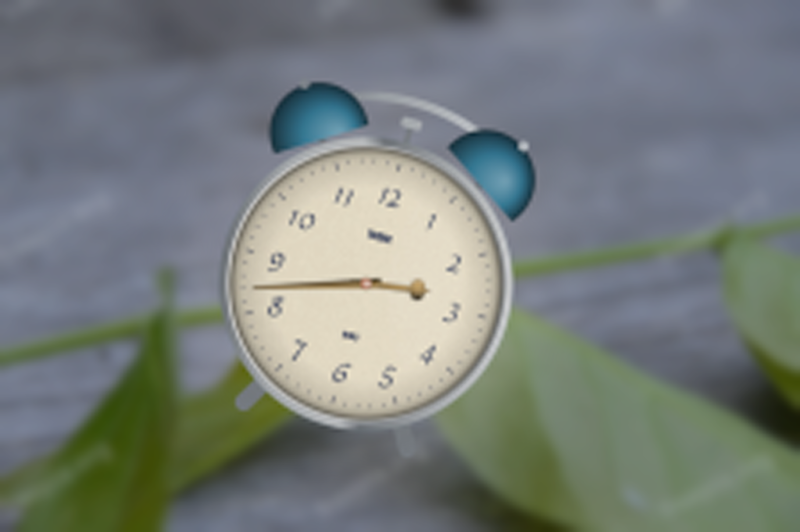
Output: 2.42
